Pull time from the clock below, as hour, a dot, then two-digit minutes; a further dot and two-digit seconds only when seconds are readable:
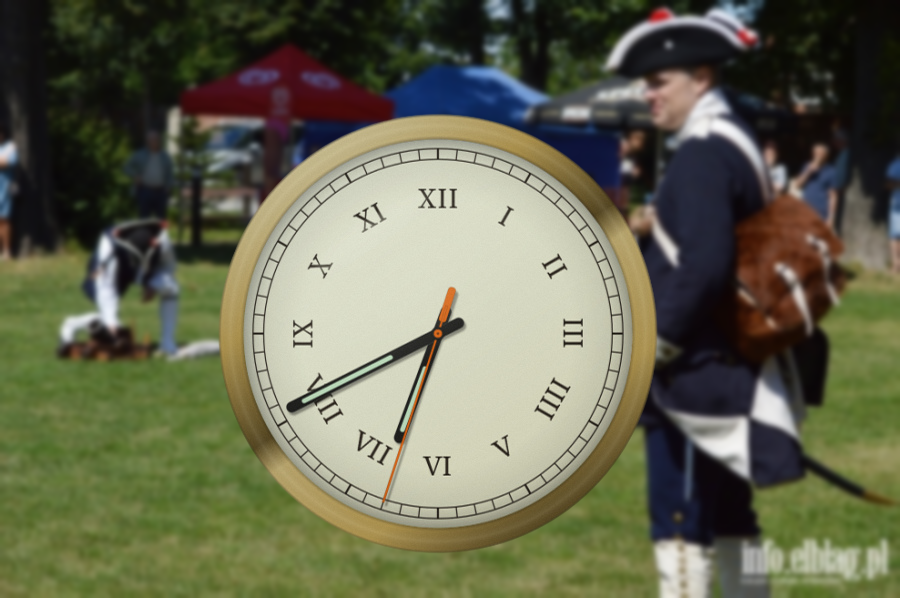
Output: 6.40.33
